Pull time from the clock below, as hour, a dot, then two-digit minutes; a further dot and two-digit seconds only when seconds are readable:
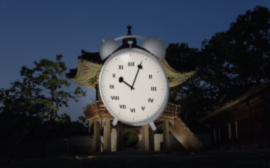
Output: 10.04
